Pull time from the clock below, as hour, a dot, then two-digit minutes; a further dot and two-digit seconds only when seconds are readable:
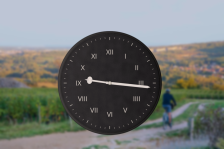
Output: 9.16
